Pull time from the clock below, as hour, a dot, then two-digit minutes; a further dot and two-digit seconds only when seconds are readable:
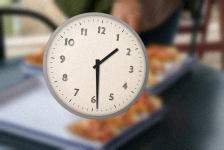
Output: 1.29
